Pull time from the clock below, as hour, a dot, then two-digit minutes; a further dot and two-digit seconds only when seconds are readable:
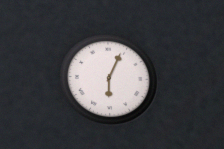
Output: 6.04
